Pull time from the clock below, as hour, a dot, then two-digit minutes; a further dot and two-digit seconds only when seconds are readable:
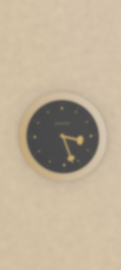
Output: 3.27
